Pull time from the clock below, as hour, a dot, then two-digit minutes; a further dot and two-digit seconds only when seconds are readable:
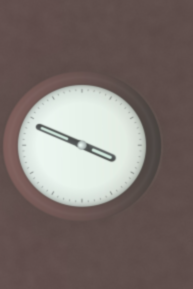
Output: 3.49
